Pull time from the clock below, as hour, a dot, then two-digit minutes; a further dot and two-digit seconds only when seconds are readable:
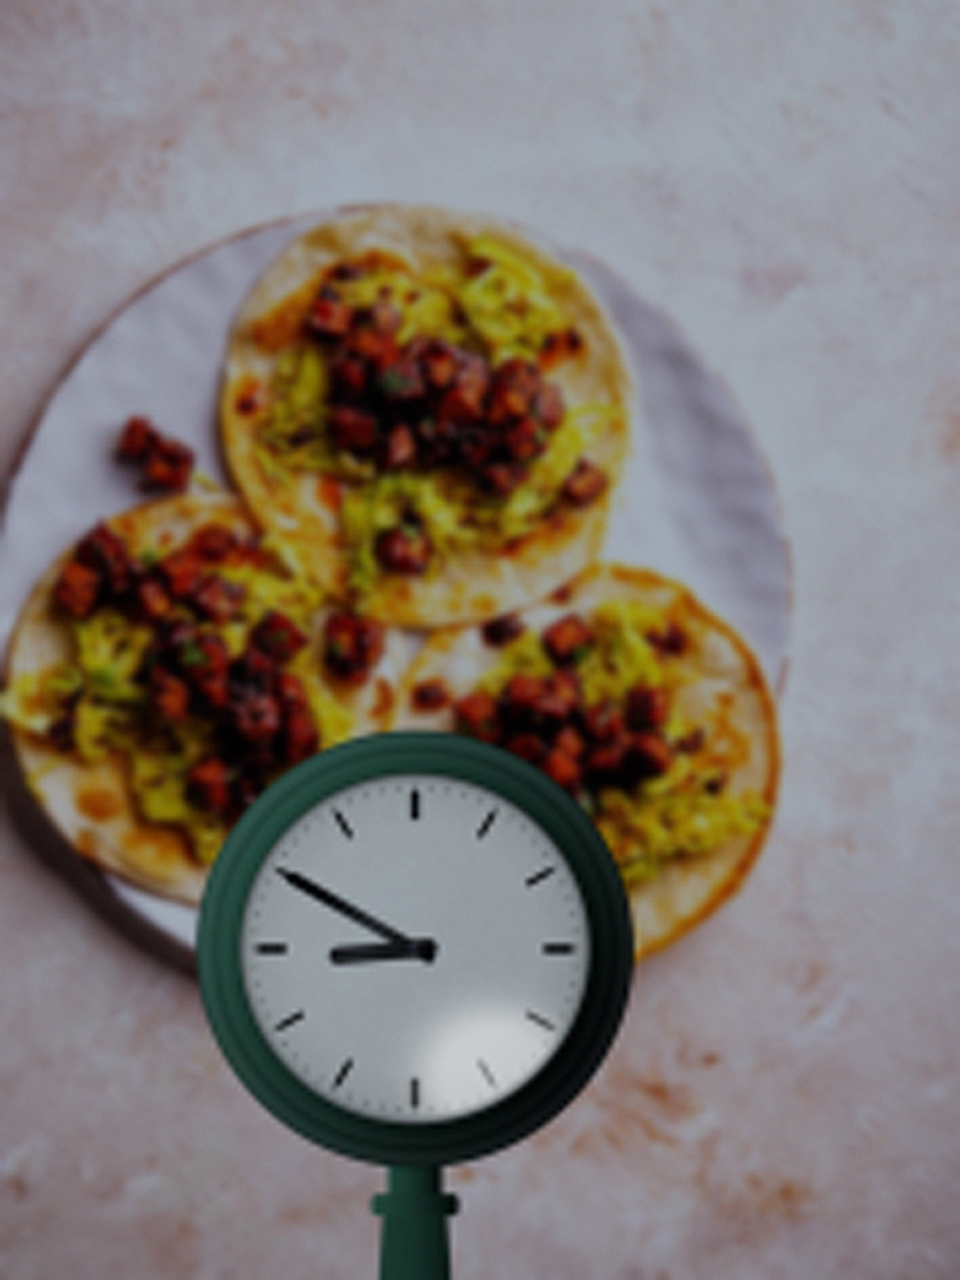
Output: 8.50
